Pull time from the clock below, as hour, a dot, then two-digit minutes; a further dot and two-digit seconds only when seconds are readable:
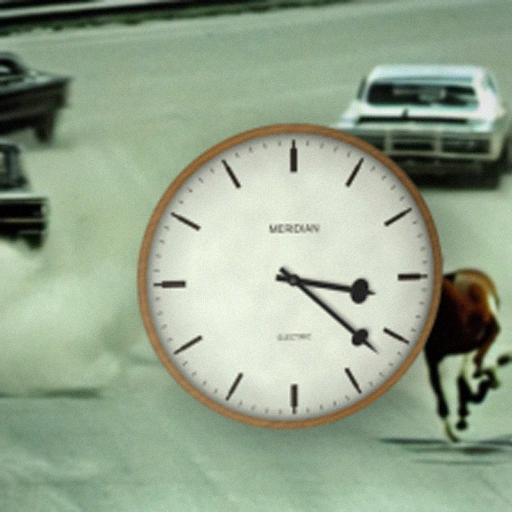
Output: 3.22
